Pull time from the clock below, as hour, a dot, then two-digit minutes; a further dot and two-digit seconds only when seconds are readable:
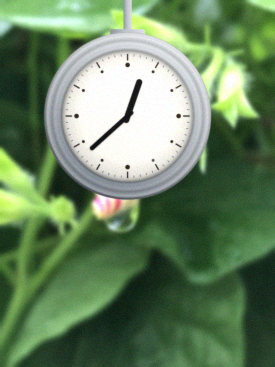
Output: 12.38
